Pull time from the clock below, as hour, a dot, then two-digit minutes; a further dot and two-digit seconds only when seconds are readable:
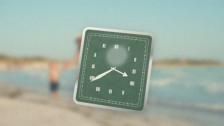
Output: 3.39
